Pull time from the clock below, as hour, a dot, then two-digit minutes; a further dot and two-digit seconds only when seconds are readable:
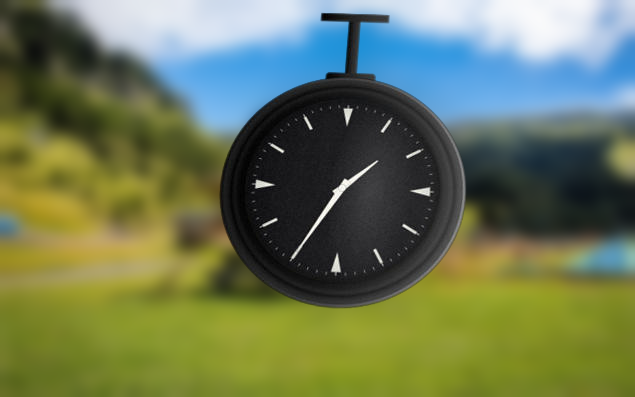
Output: 1.35
